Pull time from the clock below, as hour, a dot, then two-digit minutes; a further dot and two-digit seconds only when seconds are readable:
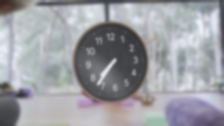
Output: 7.37
